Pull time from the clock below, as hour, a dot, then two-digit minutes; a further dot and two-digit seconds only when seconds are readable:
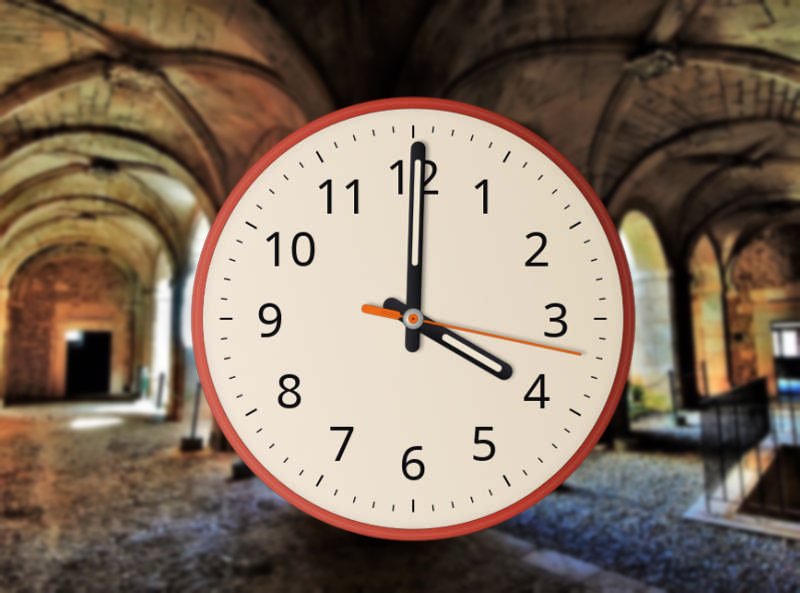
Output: 4.00.17
